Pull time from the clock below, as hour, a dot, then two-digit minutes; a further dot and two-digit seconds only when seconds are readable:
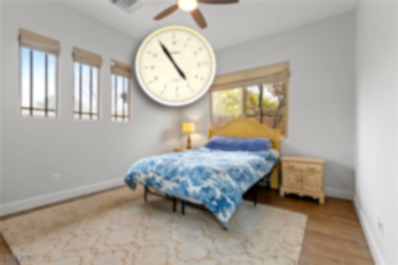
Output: 4.55
